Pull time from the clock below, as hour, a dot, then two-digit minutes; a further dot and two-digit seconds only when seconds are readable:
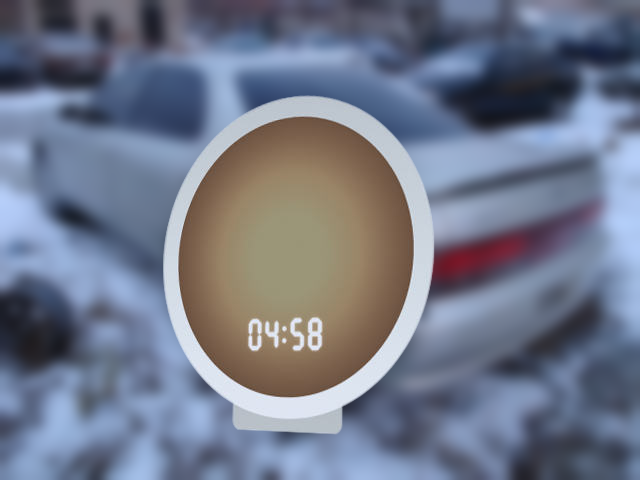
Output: 4.58
